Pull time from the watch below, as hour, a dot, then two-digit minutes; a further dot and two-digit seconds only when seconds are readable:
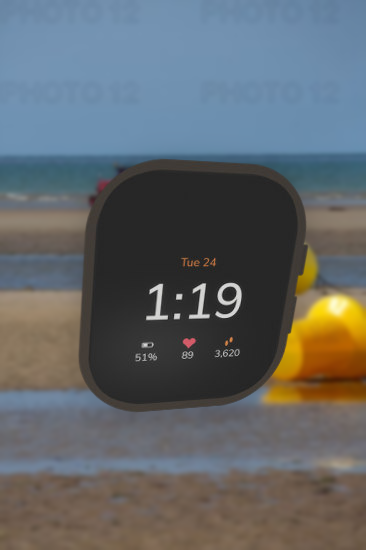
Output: 1.19
